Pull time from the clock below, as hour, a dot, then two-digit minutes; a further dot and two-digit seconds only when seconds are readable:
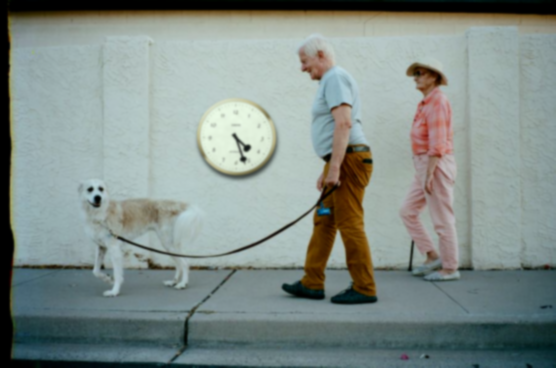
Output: 4.27
